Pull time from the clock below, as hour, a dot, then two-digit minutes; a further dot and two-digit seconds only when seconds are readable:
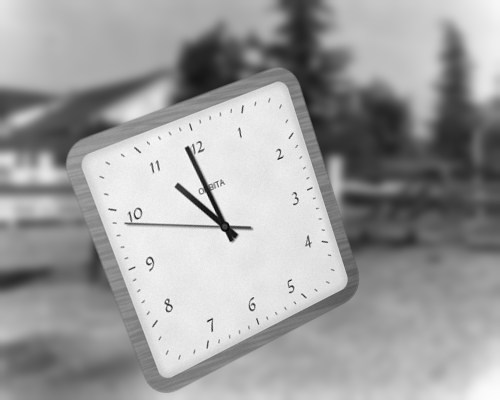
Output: 10.58.49
